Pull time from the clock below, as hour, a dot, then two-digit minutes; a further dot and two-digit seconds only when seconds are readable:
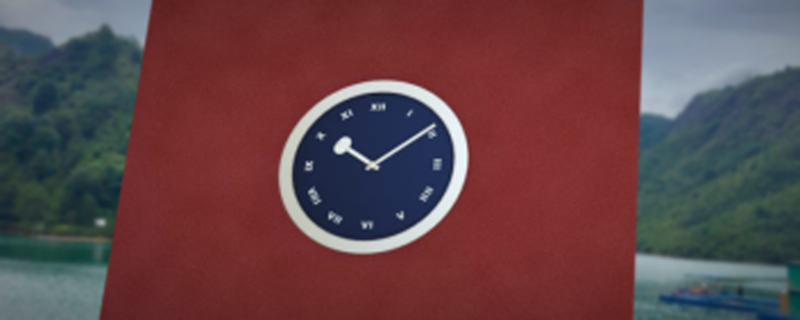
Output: 10.09
